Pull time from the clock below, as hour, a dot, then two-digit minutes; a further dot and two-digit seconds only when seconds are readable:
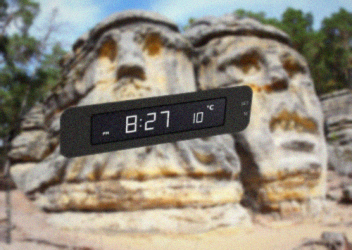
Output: 8.27
